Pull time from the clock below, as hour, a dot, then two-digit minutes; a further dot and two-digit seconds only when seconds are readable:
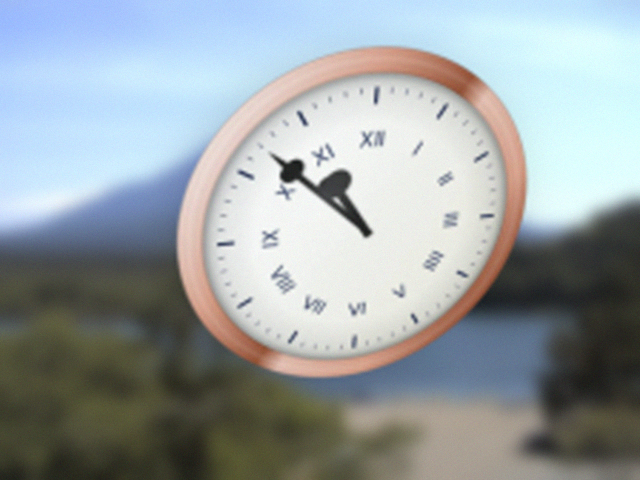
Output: 10.52
